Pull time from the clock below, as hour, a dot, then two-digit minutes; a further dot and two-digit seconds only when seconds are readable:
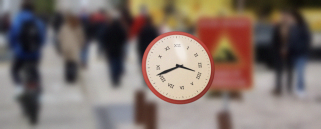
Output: 3.42
